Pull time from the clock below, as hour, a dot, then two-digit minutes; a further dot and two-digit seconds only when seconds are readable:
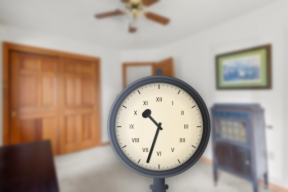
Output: 10.33
